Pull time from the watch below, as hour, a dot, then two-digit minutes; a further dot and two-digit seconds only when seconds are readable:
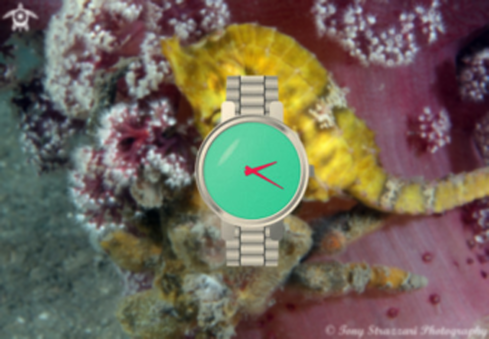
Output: 2.20
